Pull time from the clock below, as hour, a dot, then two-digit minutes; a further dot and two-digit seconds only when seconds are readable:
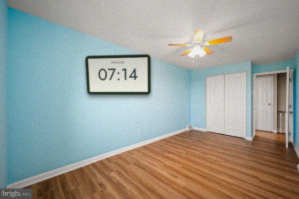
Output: 7.14
